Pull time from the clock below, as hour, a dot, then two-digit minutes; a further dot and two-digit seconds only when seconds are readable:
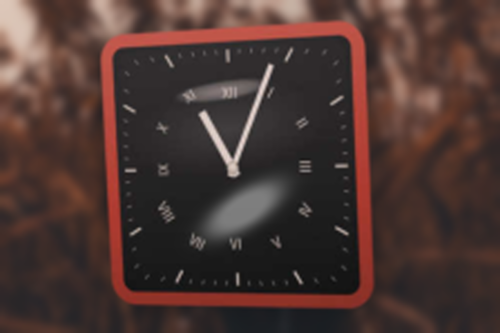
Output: 11.04
